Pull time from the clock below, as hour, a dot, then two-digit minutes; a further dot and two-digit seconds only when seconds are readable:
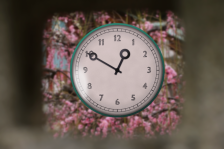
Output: 12.50
